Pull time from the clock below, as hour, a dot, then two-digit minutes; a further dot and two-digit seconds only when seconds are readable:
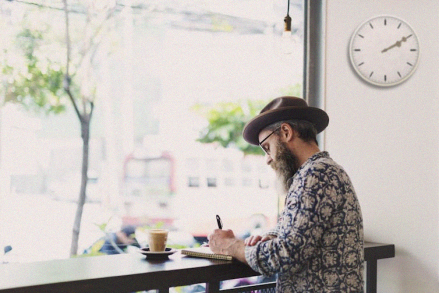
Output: 2.10
